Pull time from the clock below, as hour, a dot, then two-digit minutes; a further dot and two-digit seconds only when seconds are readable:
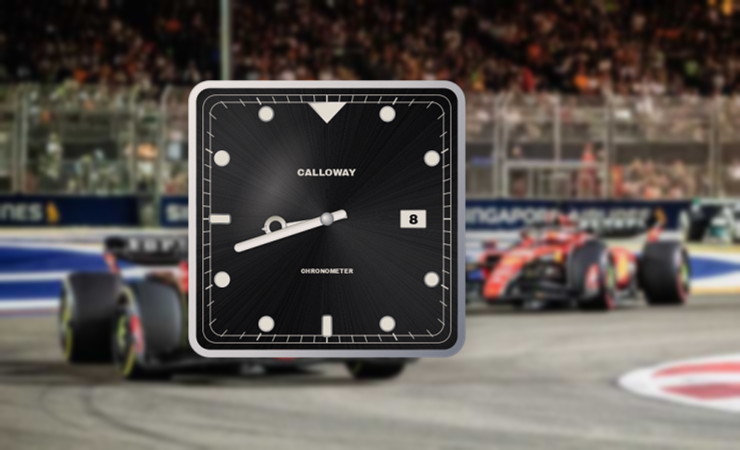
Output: 8.42
